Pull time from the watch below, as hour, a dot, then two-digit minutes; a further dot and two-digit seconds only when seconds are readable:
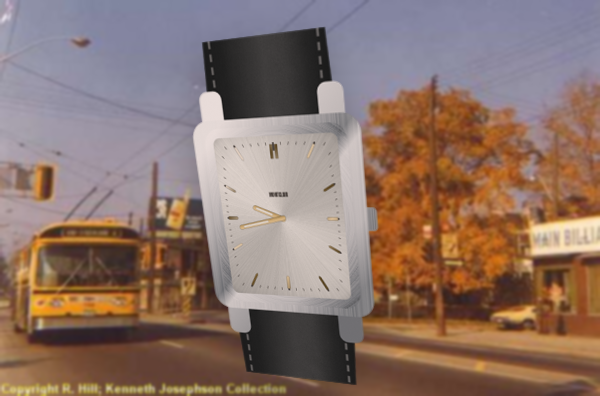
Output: 9.43
